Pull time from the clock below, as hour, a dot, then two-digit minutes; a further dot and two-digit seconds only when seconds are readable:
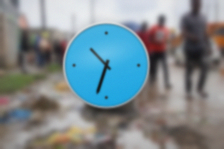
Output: 10.33
